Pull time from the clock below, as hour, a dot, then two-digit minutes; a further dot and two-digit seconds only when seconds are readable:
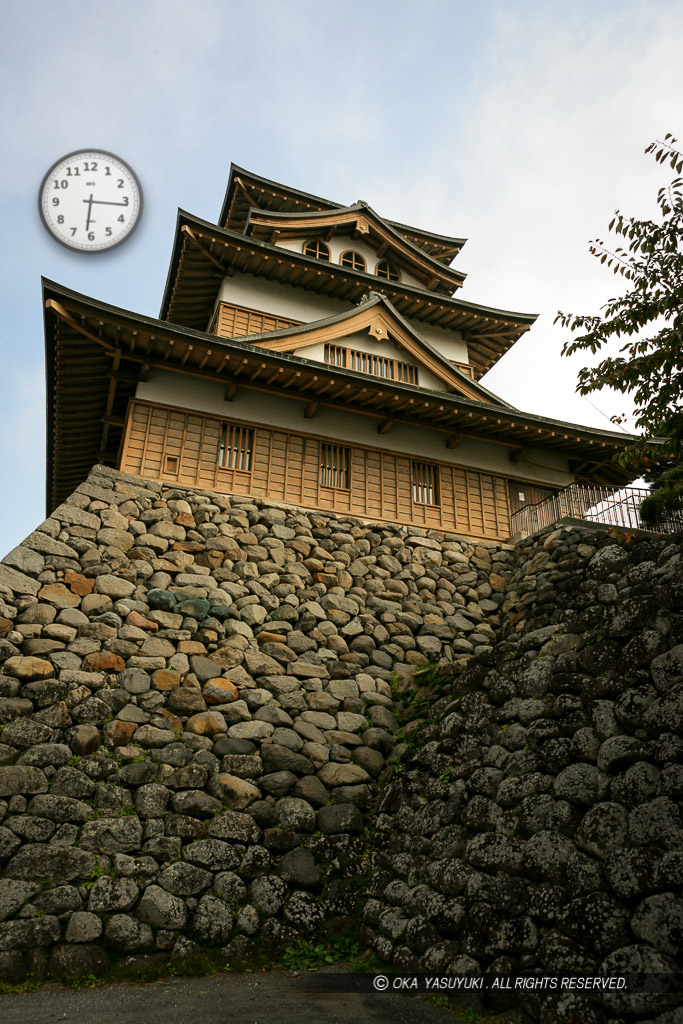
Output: 6.16
